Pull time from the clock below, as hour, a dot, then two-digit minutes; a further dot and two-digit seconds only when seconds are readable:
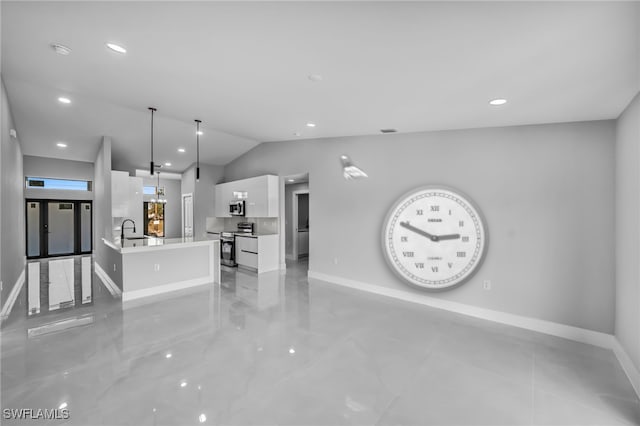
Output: 2.49
